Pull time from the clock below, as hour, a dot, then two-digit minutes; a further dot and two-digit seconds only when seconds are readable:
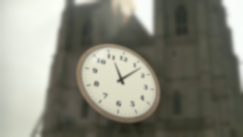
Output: 11.07
